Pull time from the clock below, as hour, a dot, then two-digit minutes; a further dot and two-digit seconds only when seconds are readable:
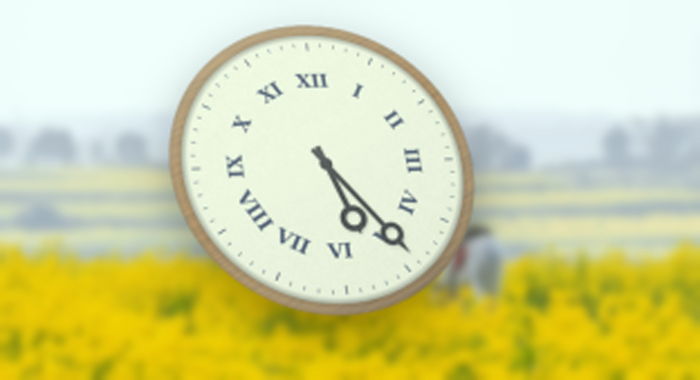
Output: 5.24
